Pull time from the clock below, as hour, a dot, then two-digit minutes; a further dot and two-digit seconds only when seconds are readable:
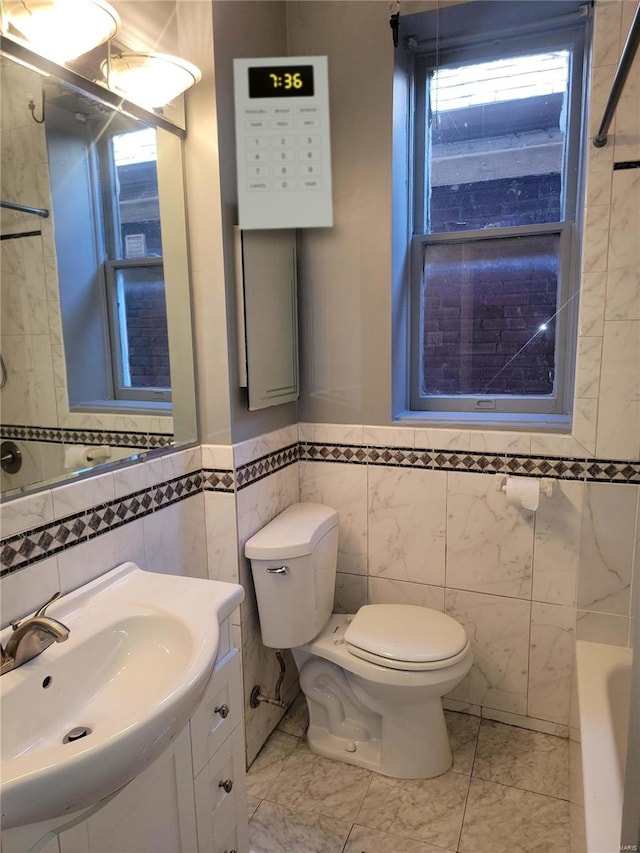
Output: 7.36
